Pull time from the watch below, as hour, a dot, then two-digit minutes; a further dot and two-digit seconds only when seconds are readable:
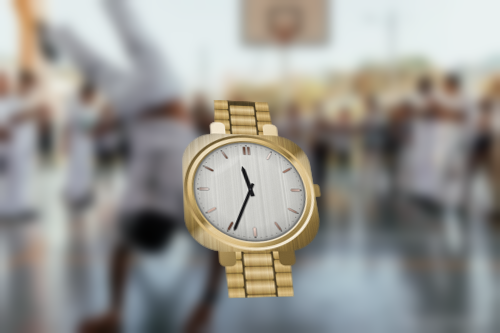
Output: 11.34
